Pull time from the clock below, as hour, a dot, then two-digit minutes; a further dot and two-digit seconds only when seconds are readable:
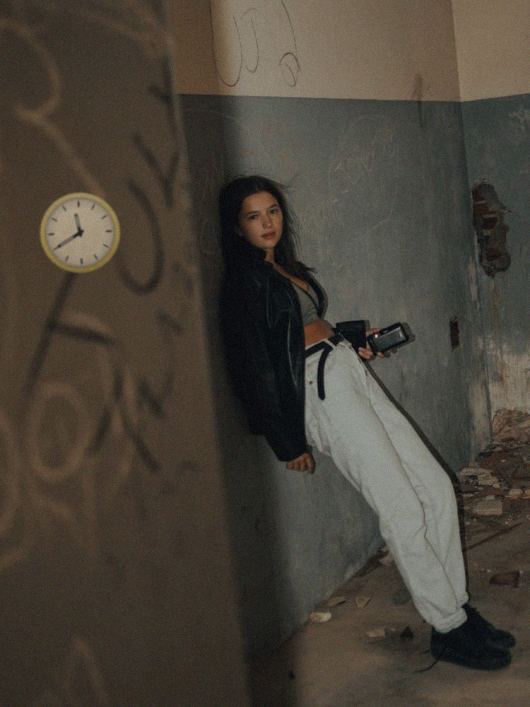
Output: 11.40
